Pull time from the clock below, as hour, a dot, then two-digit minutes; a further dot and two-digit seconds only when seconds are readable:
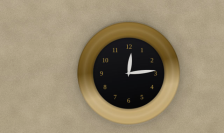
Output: 12.14
